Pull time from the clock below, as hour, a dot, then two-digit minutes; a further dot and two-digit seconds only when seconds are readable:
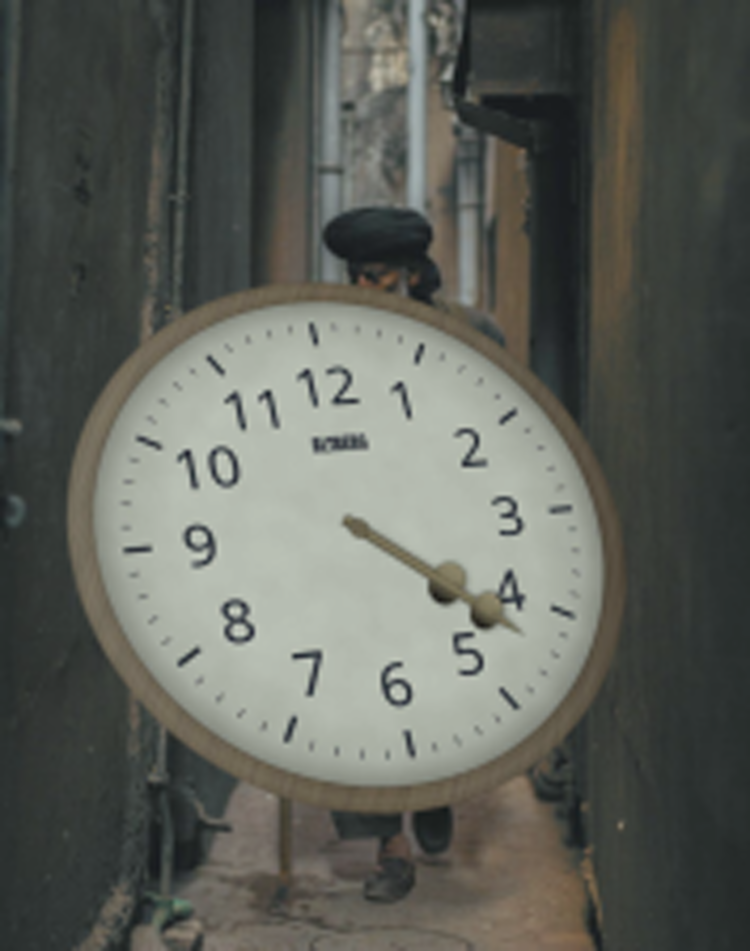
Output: 4.22
